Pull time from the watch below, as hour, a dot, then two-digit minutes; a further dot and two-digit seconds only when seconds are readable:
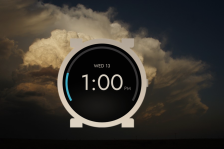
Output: 1.00
